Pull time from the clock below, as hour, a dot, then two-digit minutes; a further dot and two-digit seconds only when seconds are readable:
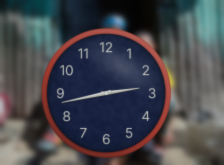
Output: 2.43
